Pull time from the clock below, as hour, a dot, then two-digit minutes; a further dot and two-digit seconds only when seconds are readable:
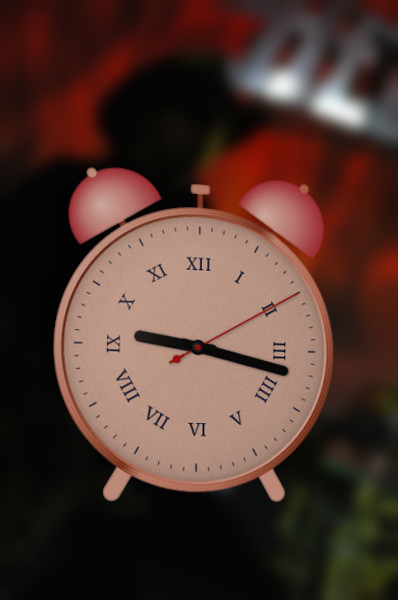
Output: 9.17.10
